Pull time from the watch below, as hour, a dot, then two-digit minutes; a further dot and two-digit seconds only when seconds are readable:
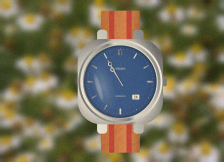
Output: 10.55
